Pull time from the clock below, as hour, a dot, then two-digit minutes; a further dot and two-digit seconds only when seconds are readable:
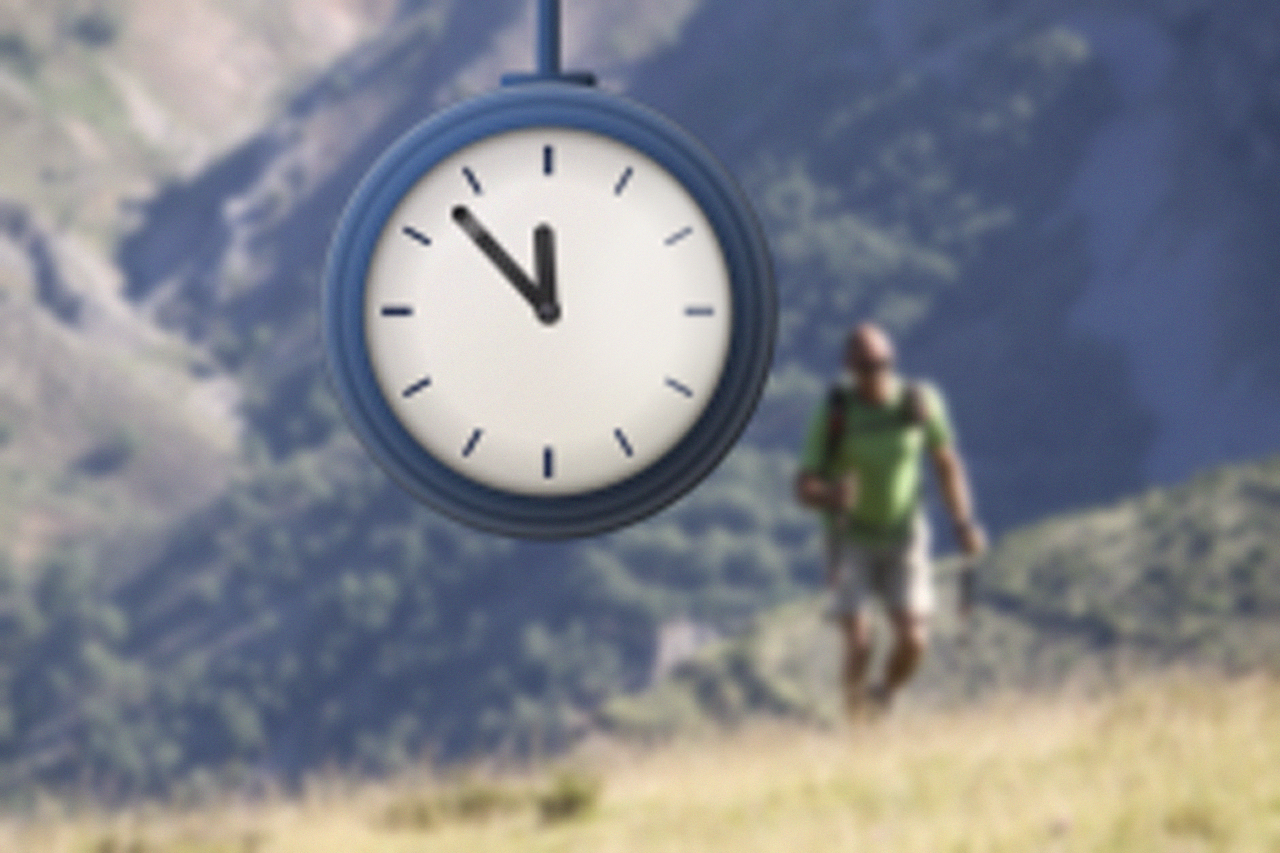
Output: 11.53
